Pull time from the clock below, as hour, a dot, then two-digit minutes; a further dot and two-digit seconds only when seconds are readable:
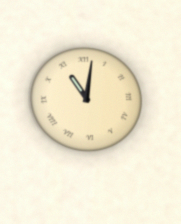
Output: 11.02
